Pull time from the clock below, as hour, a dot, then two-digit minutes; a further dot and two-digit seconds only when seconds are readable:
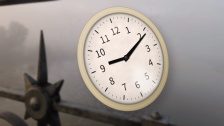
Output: 9.11
